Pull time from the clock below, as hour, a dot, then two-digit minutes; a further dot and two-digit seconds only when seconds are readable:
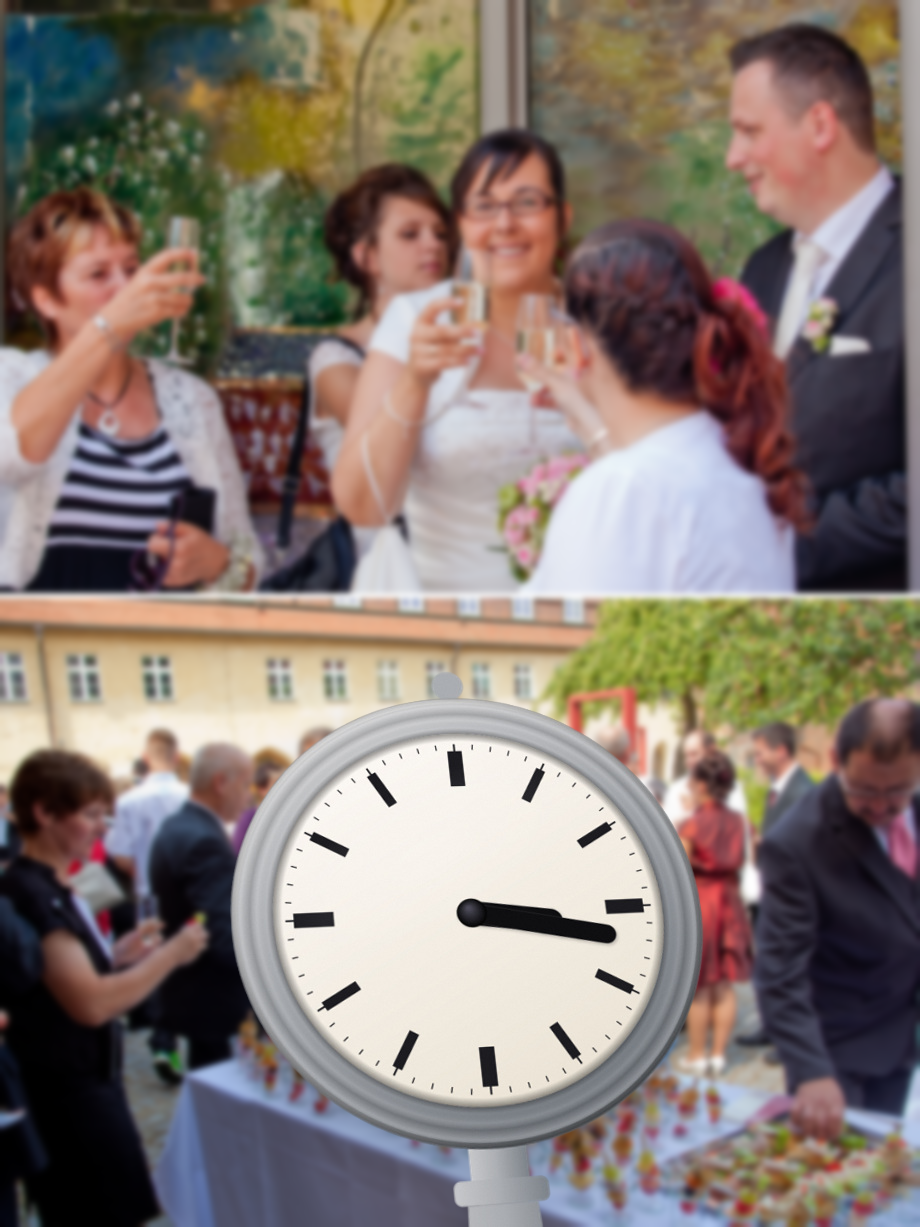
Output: 3.17
